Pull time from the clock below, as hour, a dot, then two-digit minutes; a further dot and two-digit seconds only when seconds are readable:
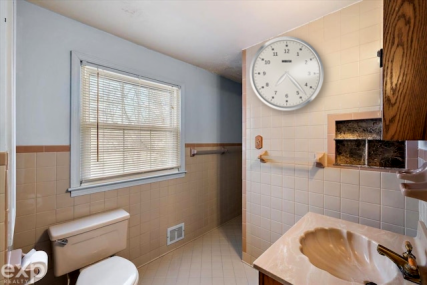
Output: 7.23
